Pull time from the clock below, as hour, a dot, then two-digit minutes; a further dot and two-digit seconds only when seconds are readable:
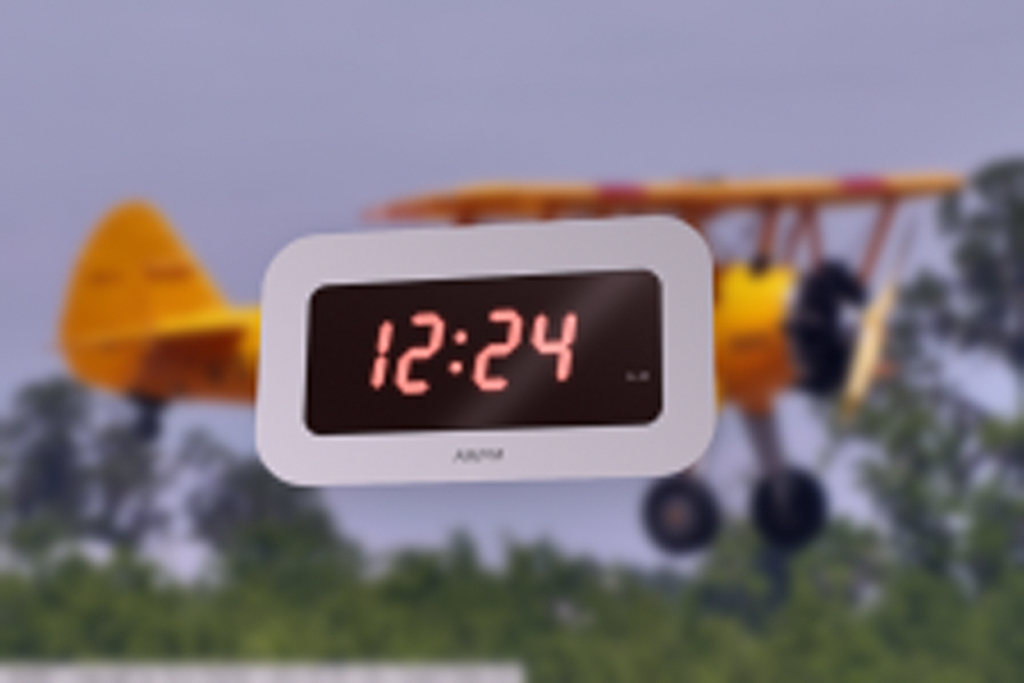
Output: 12.24
